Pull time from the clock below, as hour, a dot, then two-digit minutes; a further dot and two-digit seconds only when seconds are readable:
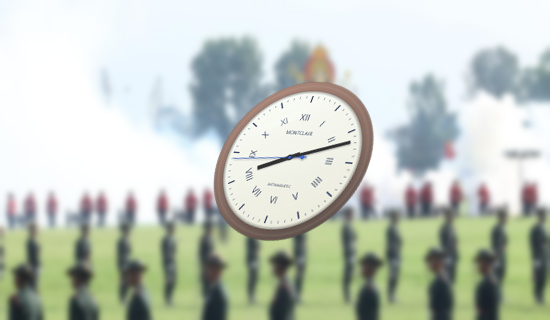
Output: 8.11.44
